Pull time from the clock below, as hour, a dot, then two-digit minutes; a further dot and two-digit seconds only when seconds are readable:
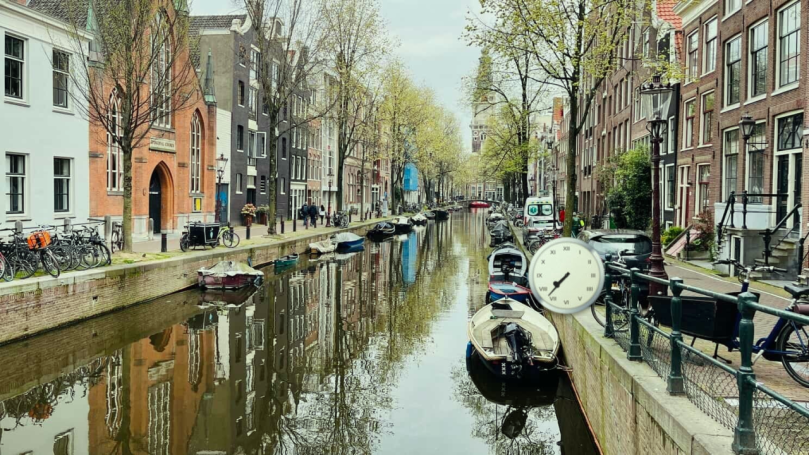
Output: 7.37
